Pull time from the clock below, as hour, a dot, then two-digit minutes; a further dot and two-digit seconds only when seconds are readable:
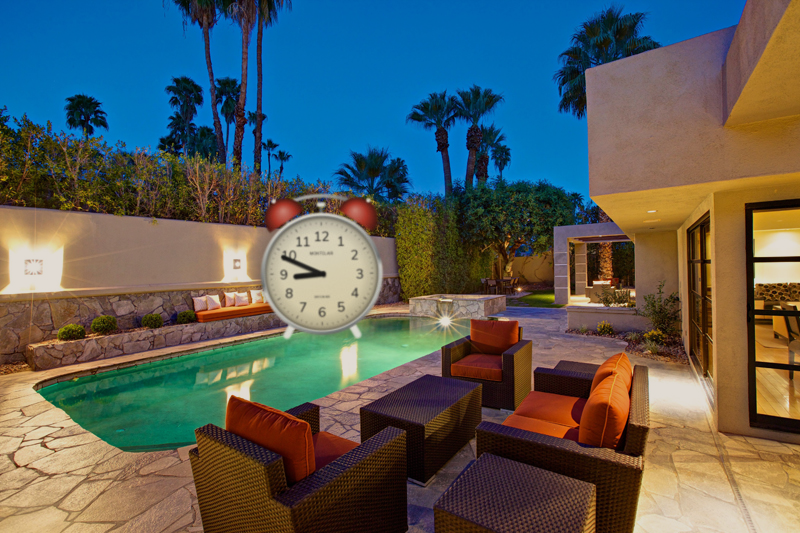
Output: 8.49
